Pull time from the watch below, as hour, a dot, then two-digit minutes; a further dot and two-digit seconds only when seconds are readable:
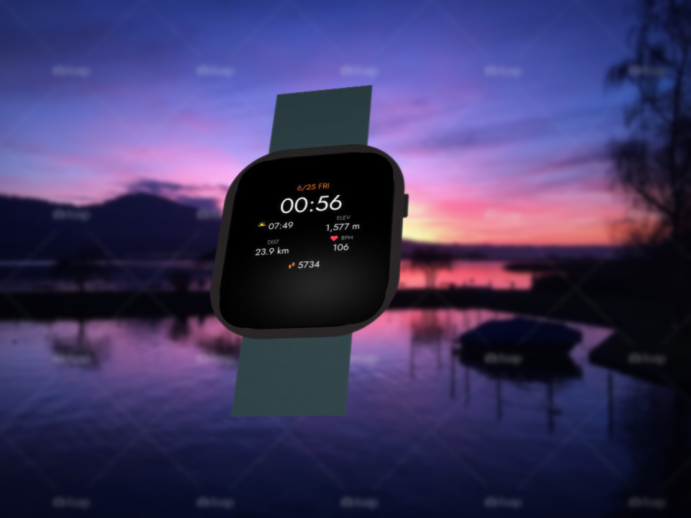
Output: 0.56
